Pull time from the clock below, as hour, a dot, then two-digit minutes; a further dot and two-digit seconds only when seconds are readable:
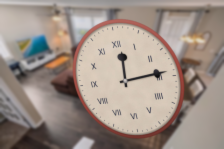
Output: 12.14
